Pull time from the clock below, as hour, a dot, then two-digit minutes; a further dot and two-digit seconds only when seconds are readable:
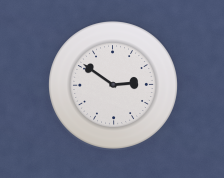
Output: 2.51
